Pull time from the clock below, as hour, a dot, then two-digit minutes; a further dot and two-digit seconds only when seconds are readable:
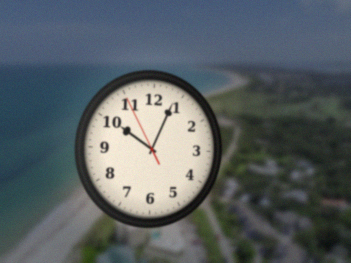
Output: 10.03.55
